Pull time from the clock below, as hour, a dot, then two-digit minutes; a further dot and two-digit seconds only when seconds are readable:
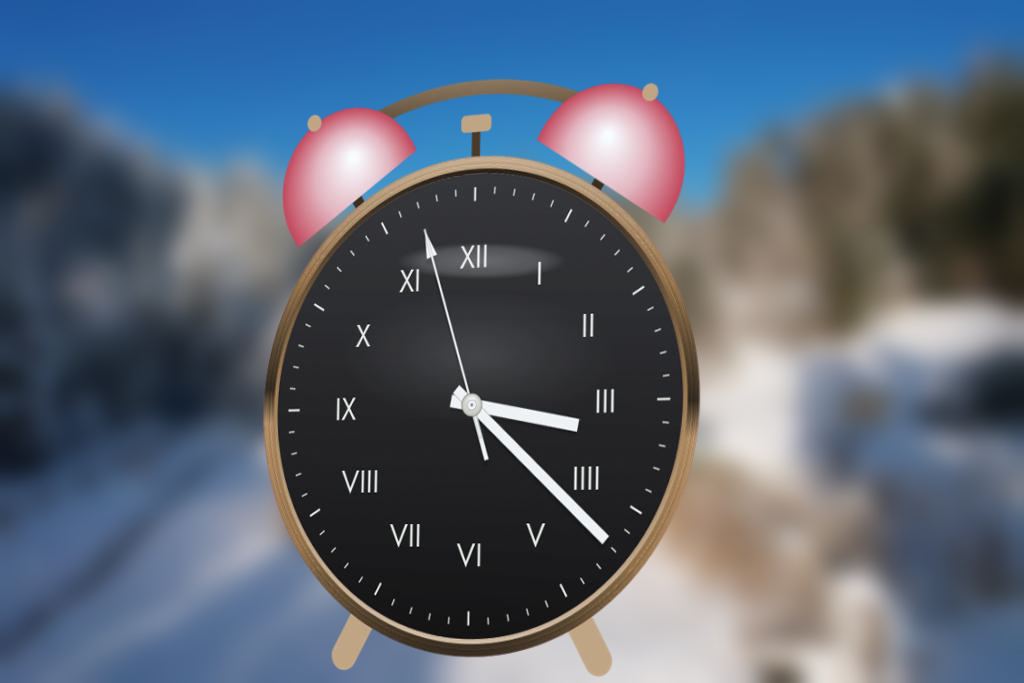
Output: 3.21.57
